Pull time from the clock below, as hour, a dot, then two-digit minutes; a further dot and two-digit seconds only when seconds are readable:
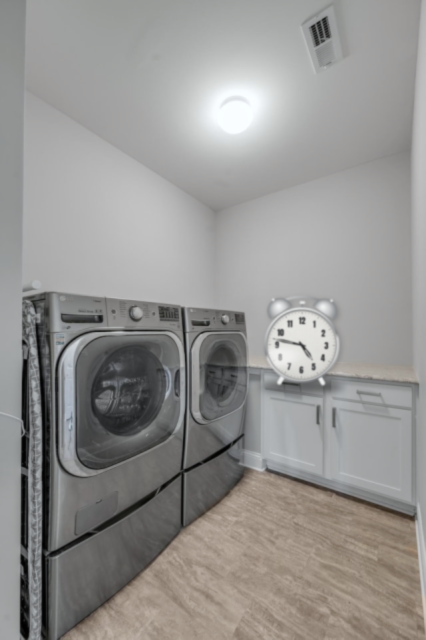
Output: 4.47
